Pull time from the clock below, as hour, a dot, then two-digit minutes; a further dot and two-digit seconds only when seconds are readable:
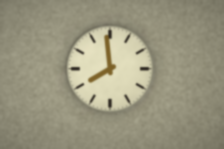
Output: 7.59
